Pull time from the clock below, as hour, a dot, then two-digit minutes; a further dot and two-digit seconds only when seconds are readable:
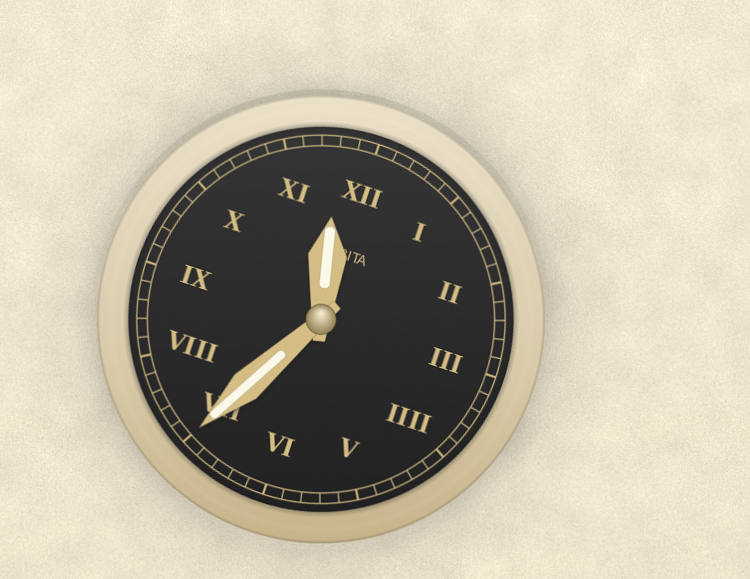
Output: 11.35
